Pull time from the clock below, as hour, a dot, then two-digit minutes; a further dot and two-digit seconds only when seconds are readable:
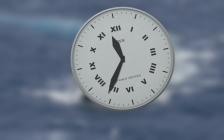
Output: 11.36
